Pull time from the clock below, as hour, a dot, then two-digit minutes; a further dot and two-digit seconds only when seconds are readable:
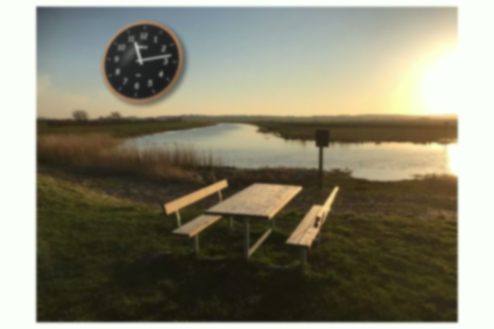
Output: 11.13
